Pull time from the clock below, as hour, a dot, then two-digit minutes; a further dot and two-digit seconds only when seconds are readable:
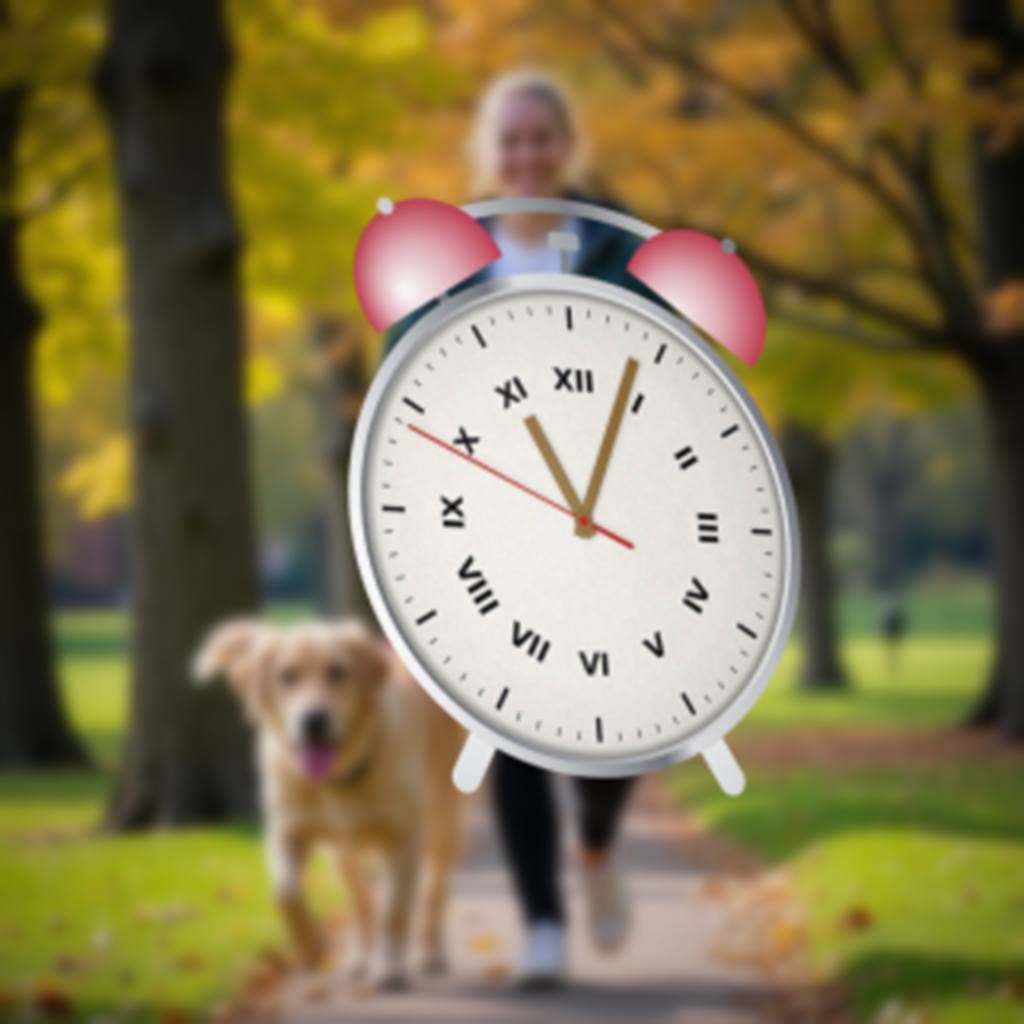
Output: 11.03.49
